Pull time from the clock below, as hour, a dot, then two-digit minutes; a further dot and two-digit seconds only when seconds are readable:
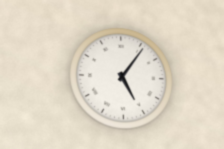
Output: 5.06
